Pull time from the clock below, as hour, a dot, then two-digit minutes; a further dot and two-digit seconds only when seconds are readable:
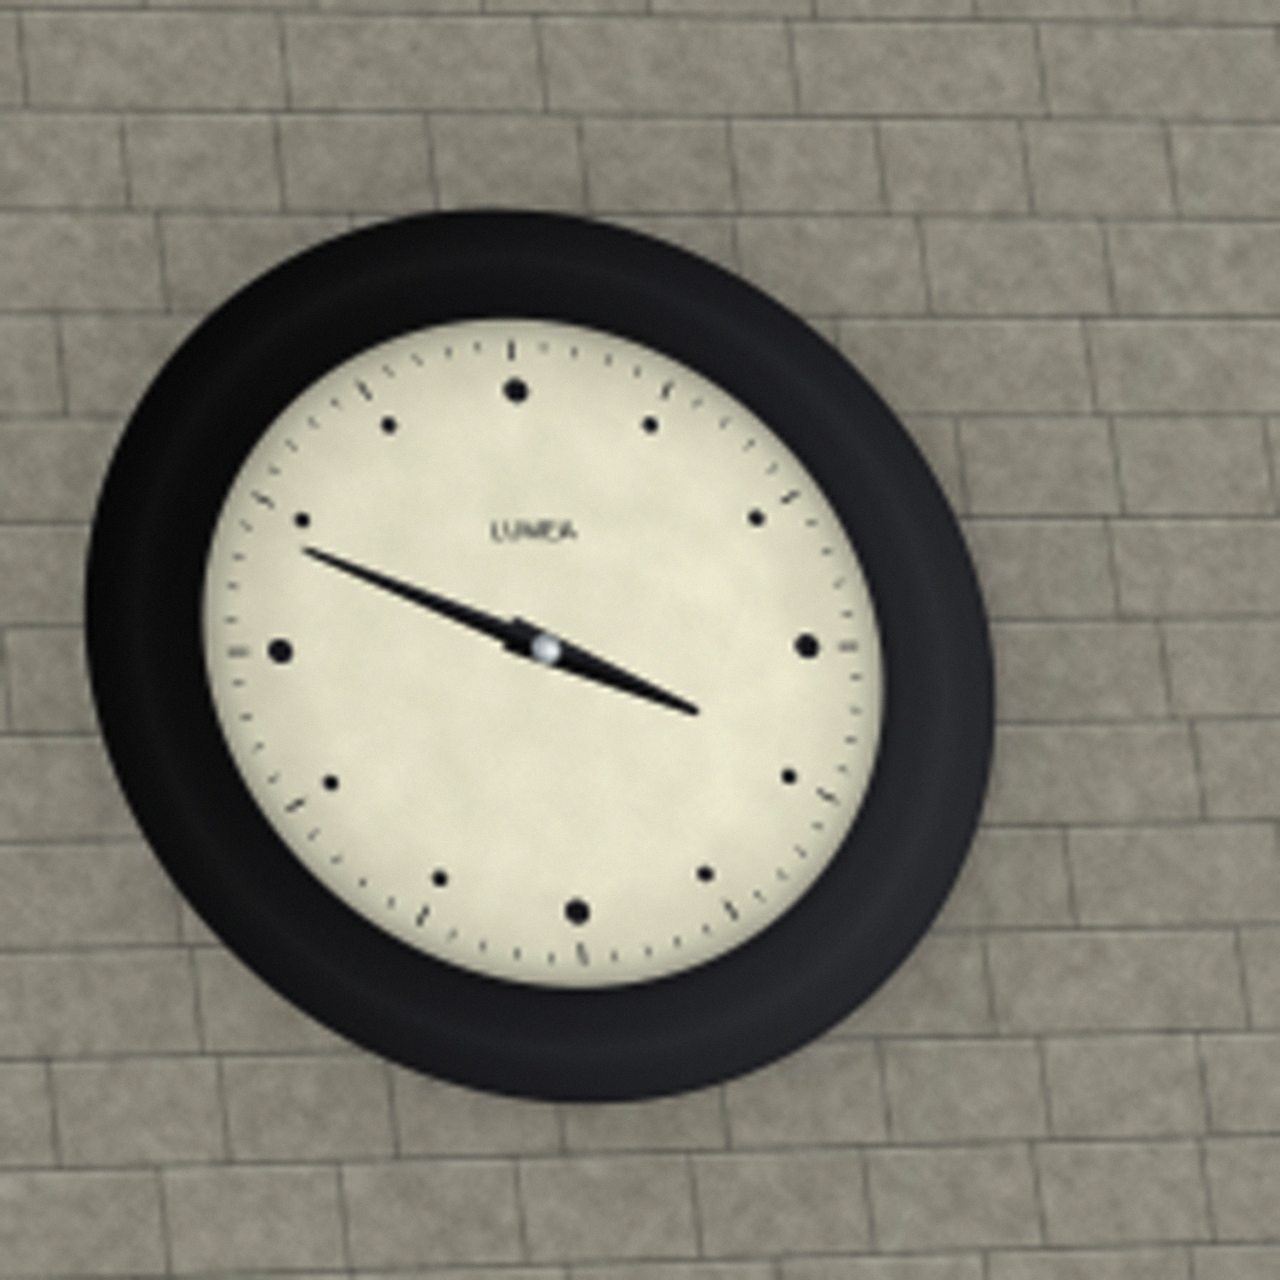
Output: 3.49
